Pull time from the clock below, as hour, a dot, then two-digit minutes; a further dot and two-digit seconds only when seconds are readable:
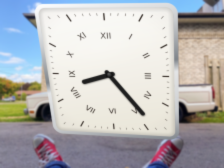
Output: 8.24
